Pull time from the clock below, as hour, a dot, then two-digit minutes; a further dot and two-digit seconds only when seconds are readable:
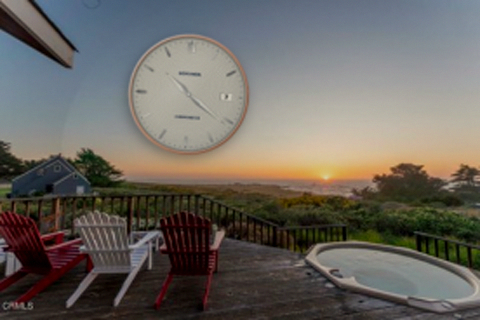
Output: 10.21
